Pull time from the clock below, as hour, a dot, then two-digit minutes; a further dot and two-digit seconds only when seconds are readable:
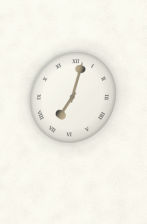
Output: 7.02
